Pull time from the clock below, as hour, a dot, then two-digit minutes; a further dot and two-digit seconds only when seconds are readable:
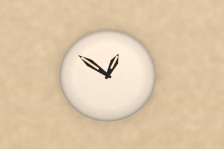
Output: 12.51
